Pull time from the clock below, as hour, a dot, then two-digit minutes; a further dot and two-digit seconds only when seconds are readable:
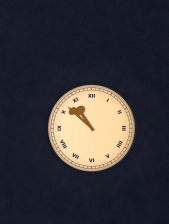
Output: 10.52
